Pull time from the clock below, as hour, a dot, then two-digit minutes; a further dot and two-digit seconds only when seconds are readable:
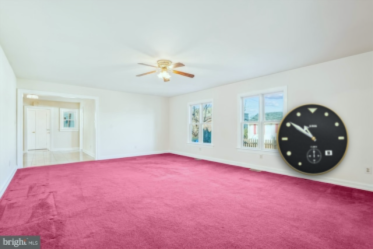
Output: 10.51
